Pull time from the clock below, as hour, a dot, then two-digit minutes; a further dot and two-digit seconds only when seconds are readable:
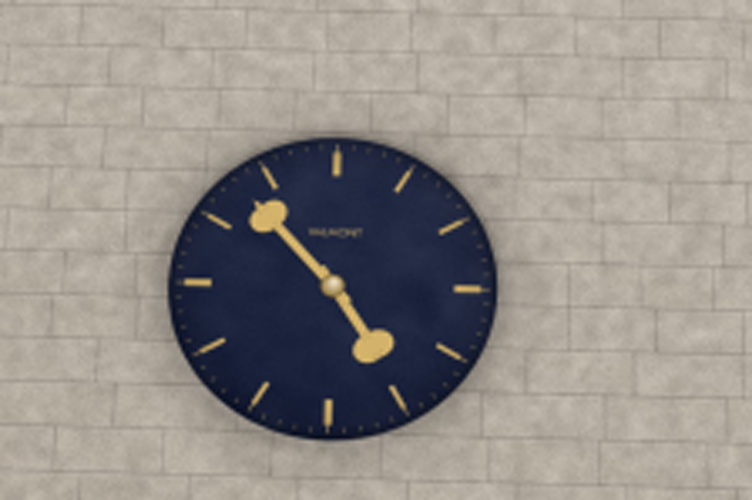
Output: 4.53
